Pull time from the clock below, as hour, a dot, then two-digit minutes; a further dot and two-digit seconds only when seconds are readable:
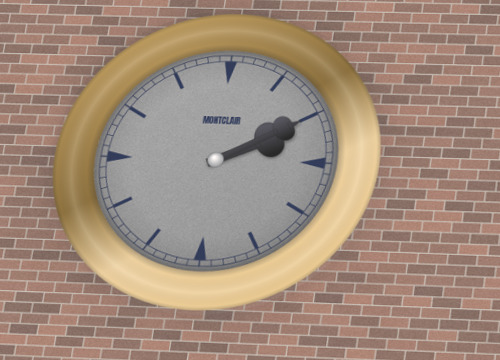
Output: 2.10
